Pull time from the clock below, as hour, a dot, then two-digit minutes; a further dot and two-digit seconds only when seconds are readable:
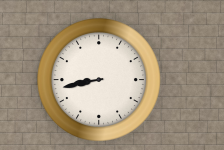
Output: 8.43
